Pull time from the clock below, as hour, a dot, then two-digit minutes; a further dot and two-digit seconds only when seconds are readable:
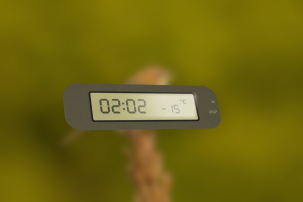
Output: 2.02
